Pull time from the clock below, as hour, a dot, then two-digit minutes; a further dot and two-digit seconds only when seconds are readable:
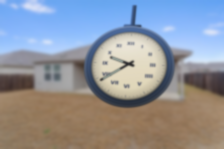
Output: 9.39
